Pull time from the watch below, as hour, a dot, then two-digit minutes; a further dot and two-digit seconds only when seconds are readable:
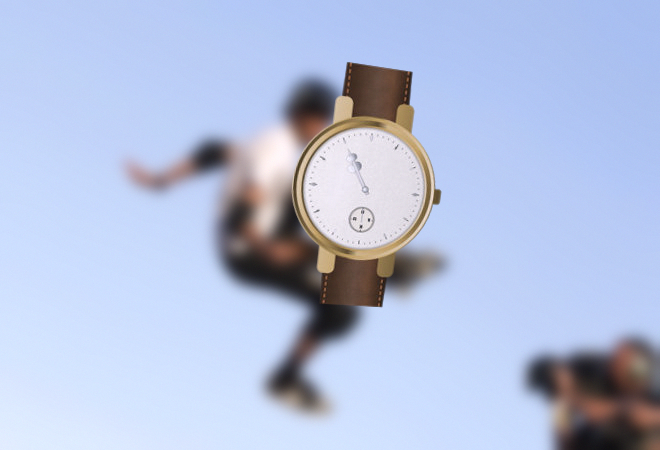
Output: 10.55
